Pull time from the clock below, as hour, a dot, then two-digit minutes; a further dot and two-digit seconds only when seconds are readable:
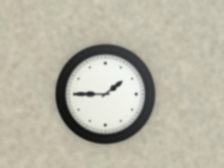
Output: 1.45
